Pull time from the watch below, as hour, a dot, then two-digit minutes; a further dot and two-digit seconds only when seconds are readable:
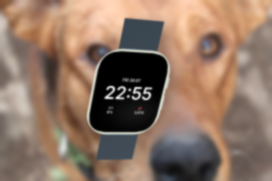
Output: 22.55
